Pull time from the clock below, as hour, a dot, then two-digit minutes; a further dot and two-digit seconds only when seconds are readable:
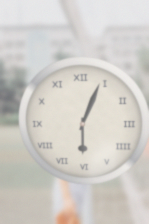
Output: 6.04
